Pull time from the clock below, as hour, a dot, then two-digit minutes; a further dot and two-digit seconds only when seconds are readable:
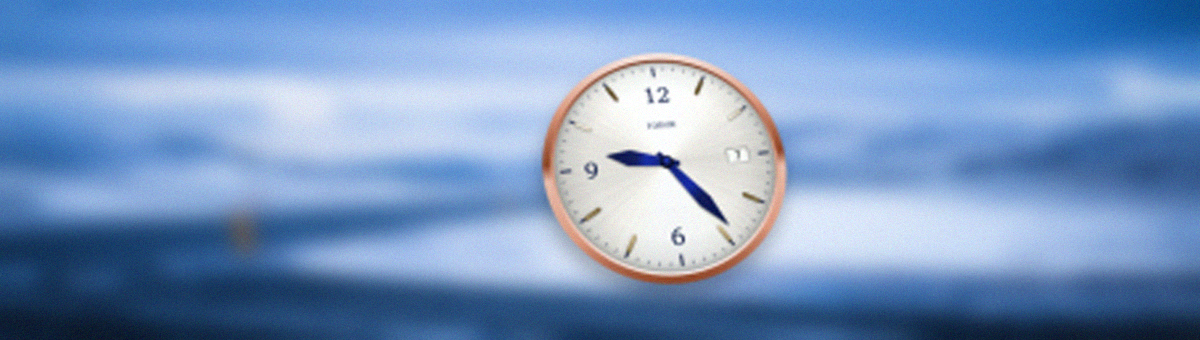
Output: 9.24
